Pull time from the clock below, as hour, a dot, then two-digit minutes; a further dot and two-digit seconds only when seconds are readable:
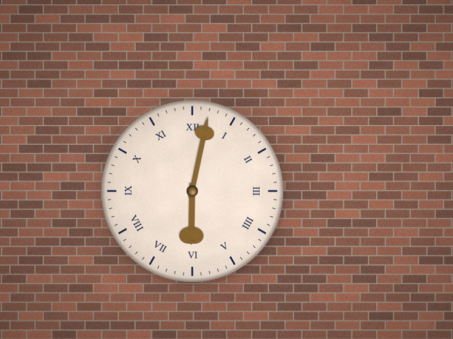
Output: 6.02
